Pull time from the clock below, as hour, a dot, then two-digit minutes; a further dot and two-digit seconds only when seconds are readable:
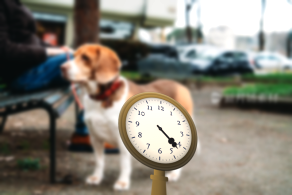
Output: 4.22
